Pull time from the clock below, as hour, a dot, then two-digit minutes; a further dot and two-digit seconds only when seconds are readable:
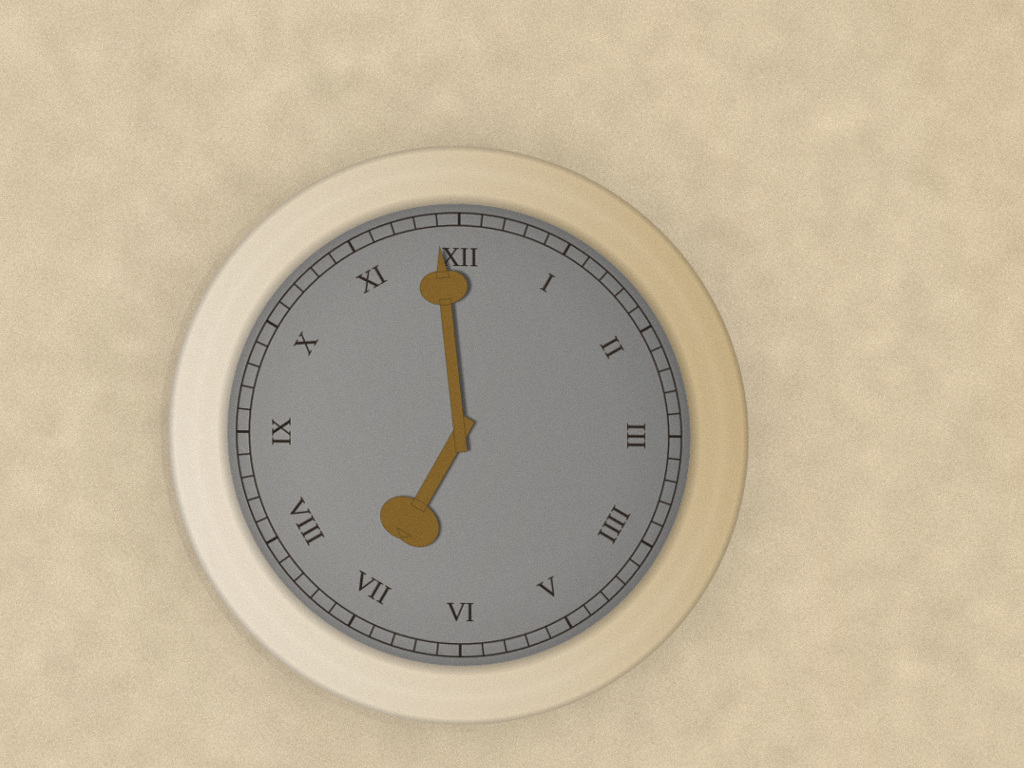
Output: 6.59
